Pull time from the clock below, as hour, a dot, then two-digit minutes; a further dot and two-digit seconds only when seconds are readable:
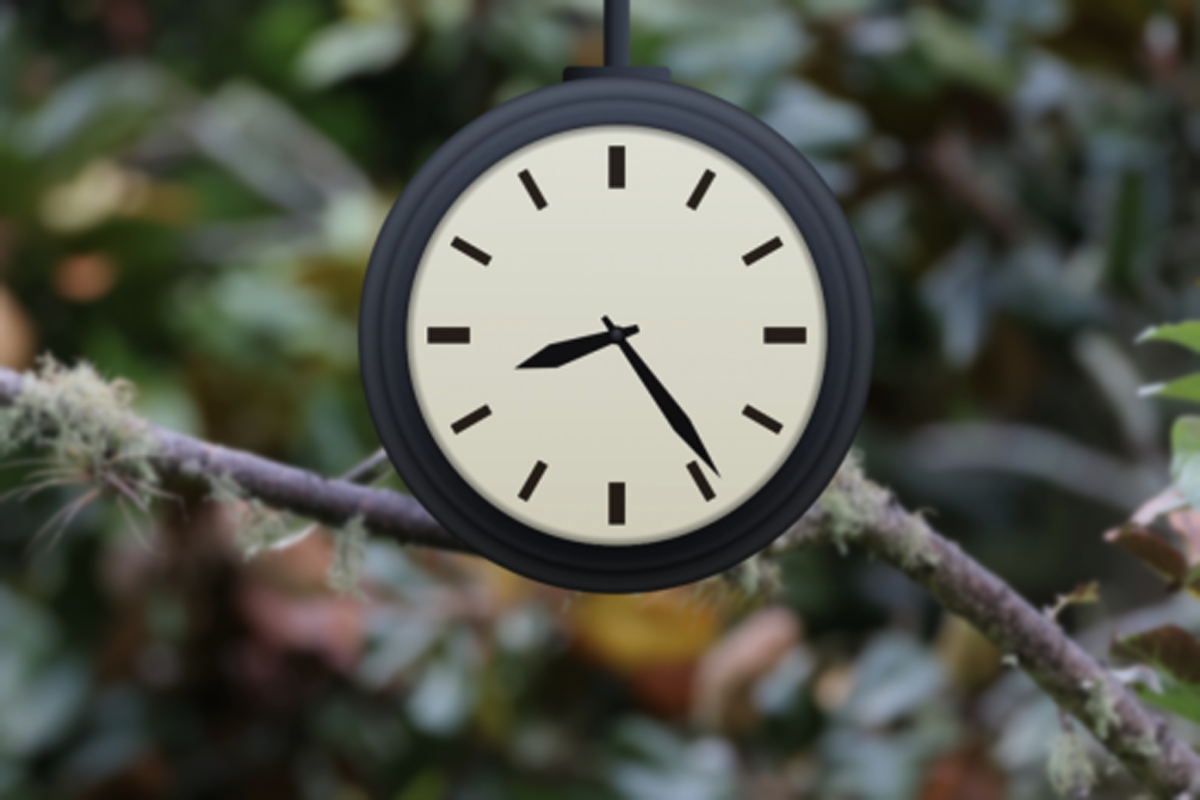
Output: 8.24
